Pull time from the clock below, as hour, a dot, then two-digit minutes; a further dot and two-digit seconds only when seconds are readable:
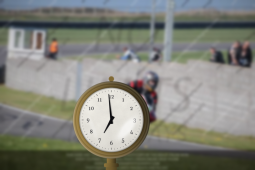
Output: 6.59
